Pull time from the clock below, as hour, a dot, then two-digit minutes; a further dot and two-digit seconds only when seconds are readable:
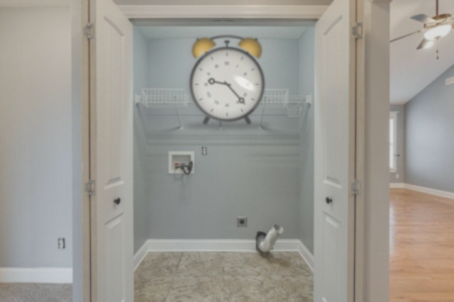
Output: 9.23
